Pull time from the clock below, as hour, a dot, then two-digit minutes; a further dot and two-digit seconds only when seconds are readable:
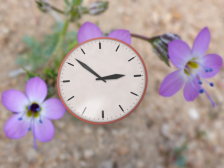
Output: 2.52
